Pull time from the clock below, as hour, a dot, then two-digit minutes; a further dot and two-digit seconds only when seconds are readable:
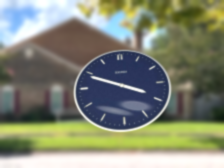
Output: 3.49
